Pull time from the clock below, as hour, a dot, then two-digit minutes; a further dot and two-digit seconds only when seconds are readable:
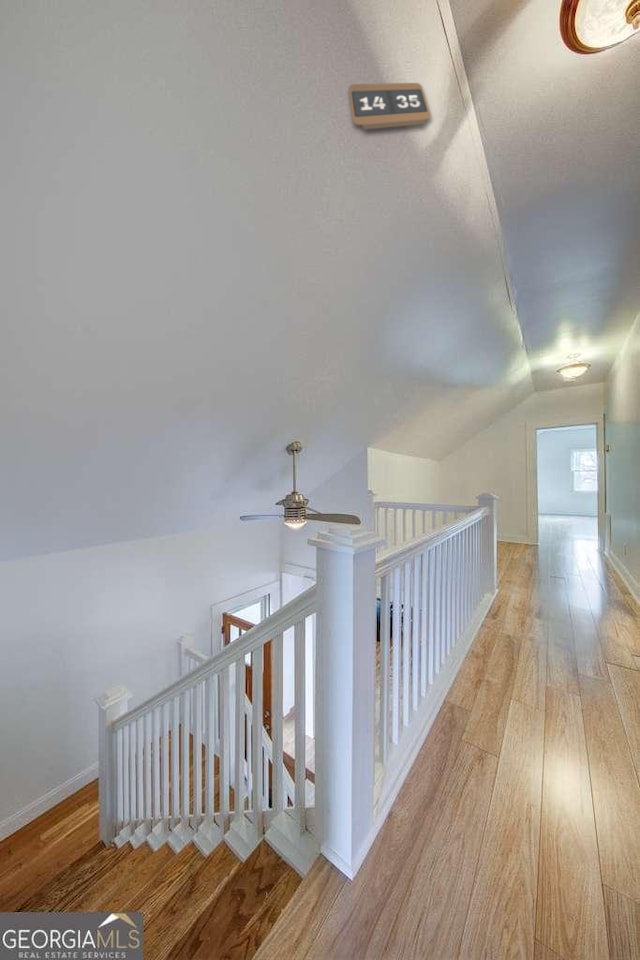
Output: 14.35
